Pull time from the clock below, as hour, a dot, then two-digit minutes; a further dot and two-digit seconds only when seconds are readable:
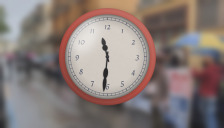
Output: 11.31
